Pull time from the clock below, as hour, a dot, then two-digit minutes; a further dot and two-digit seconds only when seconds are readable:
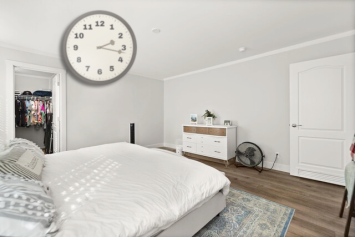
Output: 2.17
